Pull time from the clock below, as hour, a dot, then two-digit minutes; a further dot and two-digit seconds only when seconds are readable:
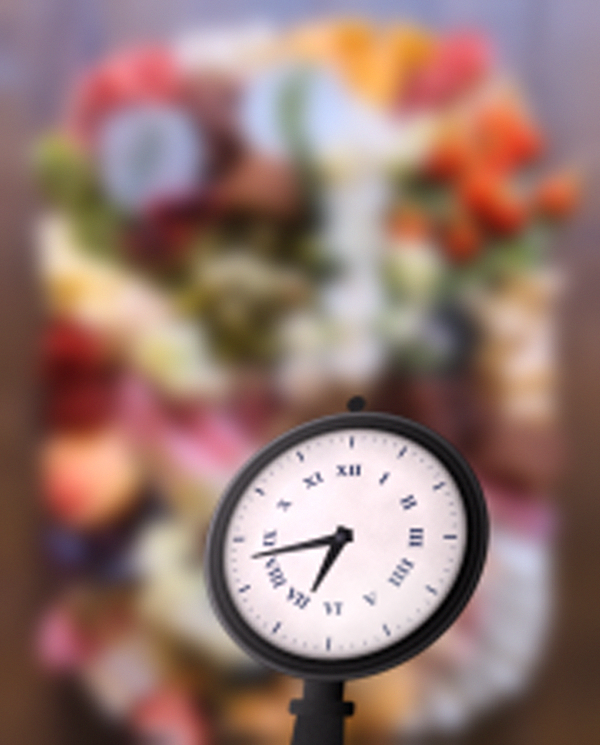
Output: 6.43
